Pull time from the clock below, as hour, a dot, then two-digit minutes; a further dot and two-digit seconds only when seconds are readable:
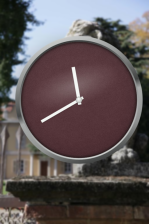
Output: 11.40
